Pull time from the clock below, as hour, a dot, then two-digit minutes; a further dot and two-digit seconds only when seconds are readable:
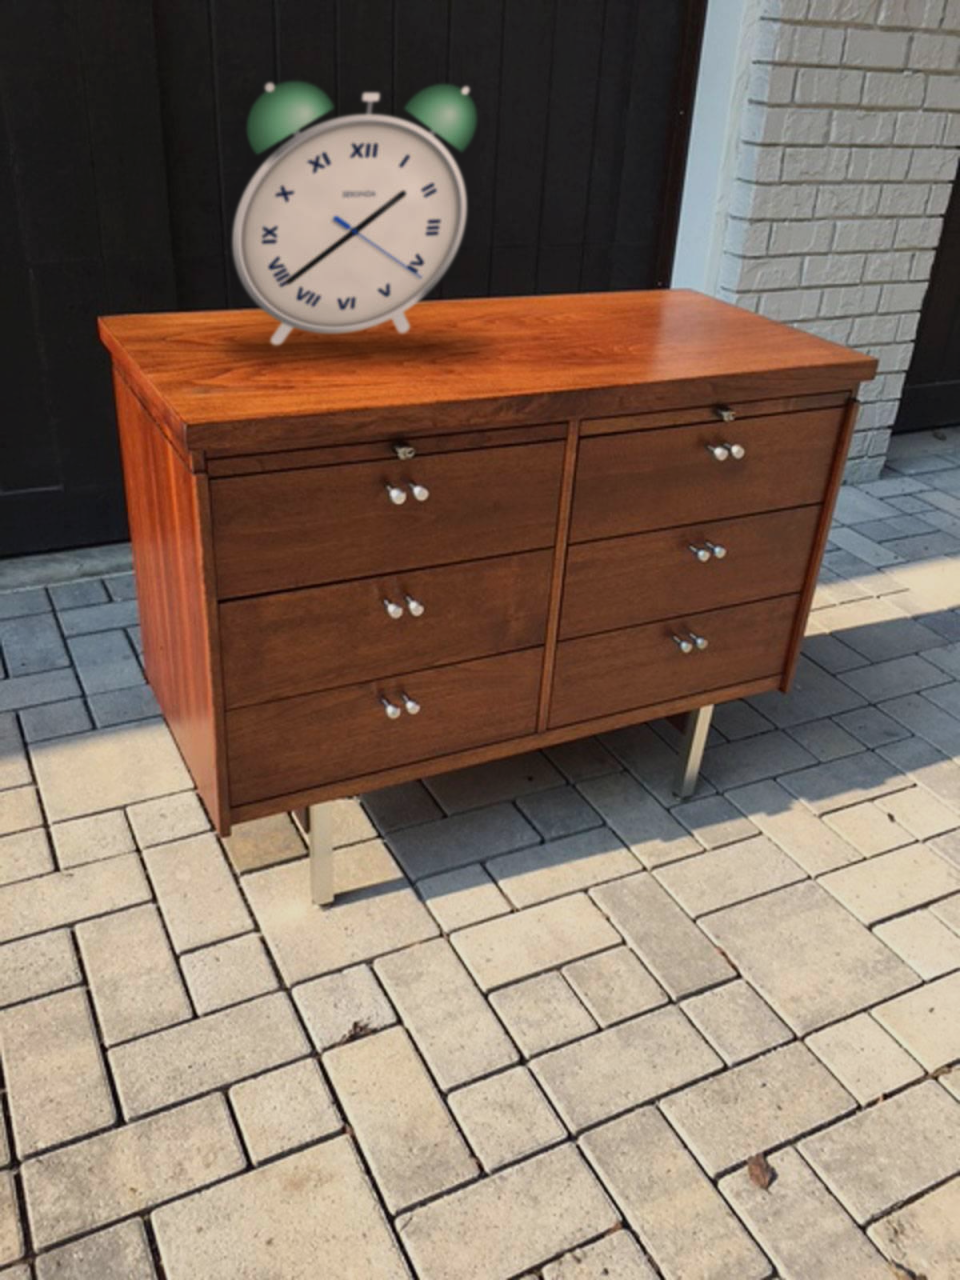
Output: 1.38.21
